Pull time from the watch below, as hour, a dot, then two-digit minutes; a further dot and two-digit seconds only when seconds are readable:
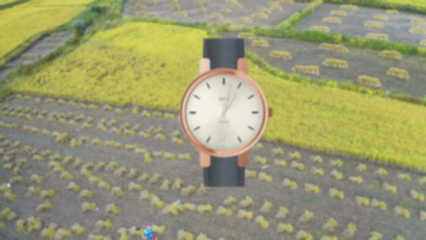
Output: 1.02
